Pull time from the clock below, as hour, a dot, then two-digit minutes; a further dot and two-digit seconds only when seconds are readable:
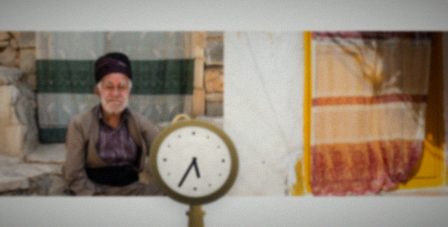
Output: 5.35
